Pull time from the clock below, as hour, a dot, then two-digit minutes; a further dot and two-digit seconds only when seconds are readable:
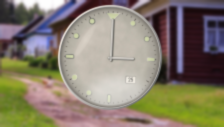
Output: 3.00
